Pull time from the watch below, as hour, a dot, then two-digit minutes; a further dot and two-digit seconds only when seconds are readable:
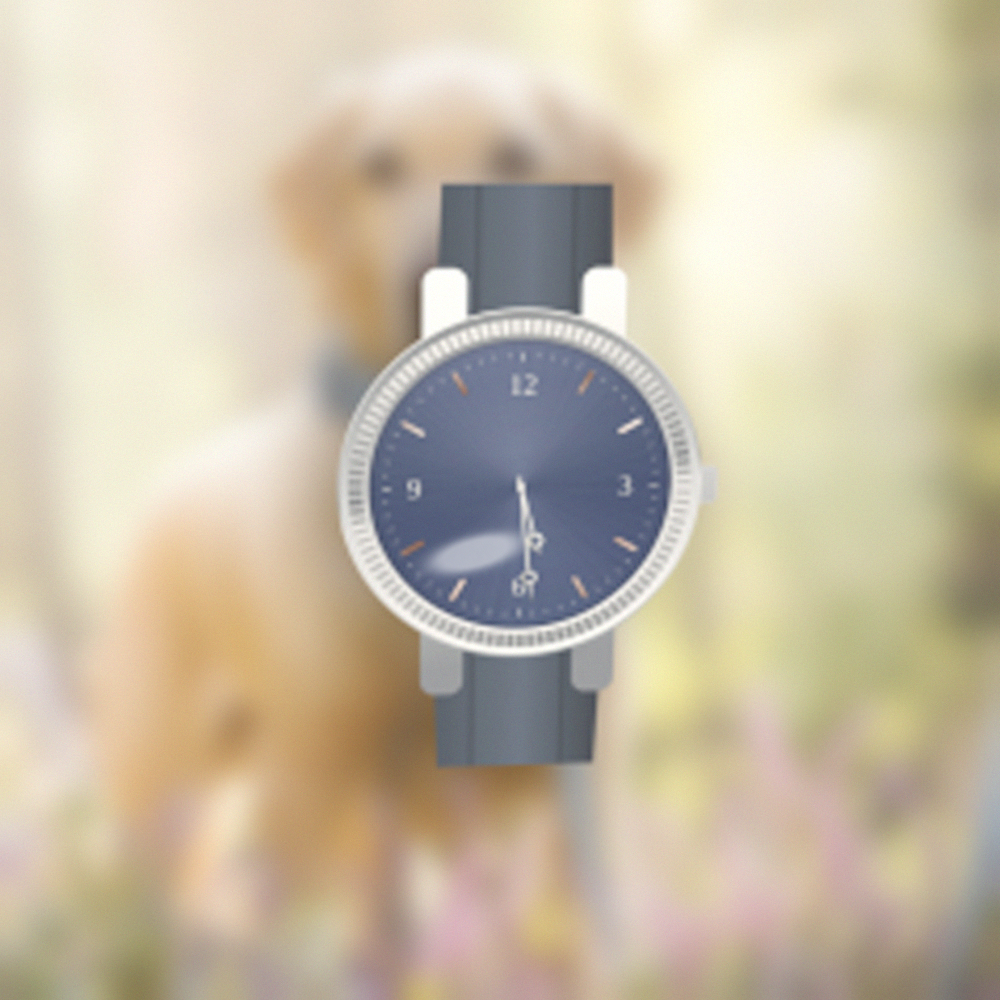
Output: 5.29
